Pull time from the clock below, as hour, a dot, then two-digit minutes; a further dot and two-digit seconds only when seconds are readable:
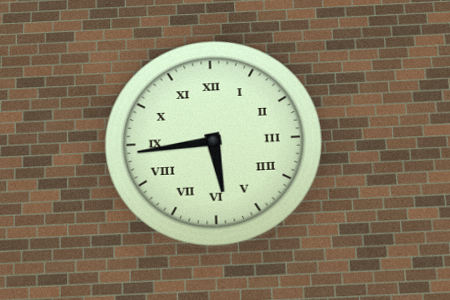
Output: 5.44
